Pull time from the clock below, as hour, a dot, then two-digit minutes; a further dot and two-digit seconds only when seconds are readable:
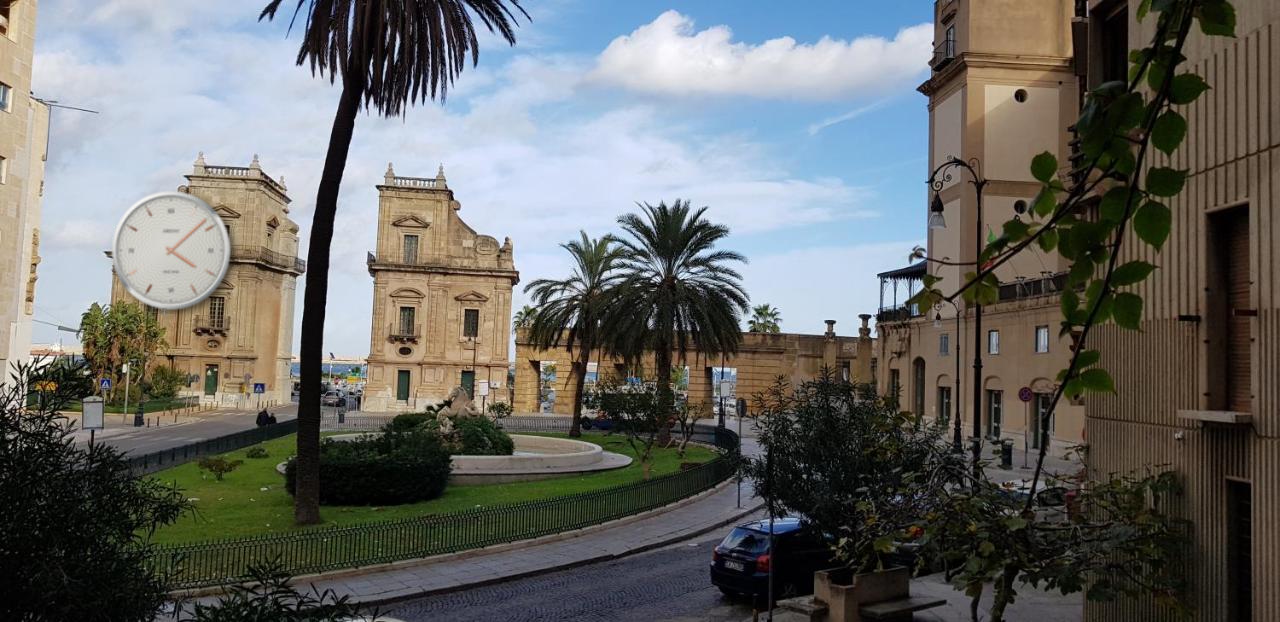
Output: 4.08
